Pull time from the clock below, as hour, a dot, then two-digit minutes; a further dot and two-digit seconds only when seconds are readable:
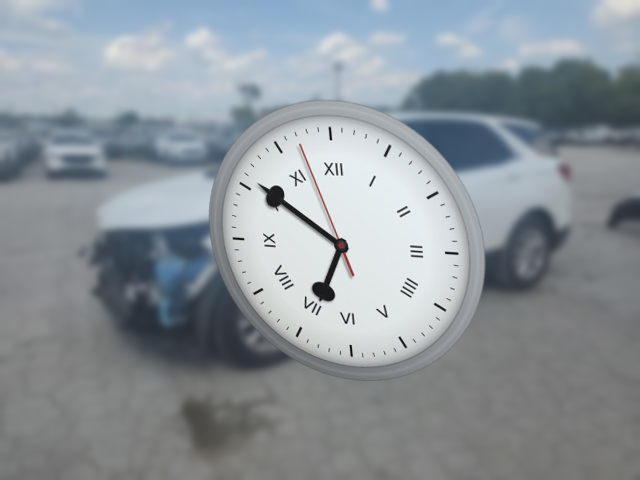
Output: 6.50.57
